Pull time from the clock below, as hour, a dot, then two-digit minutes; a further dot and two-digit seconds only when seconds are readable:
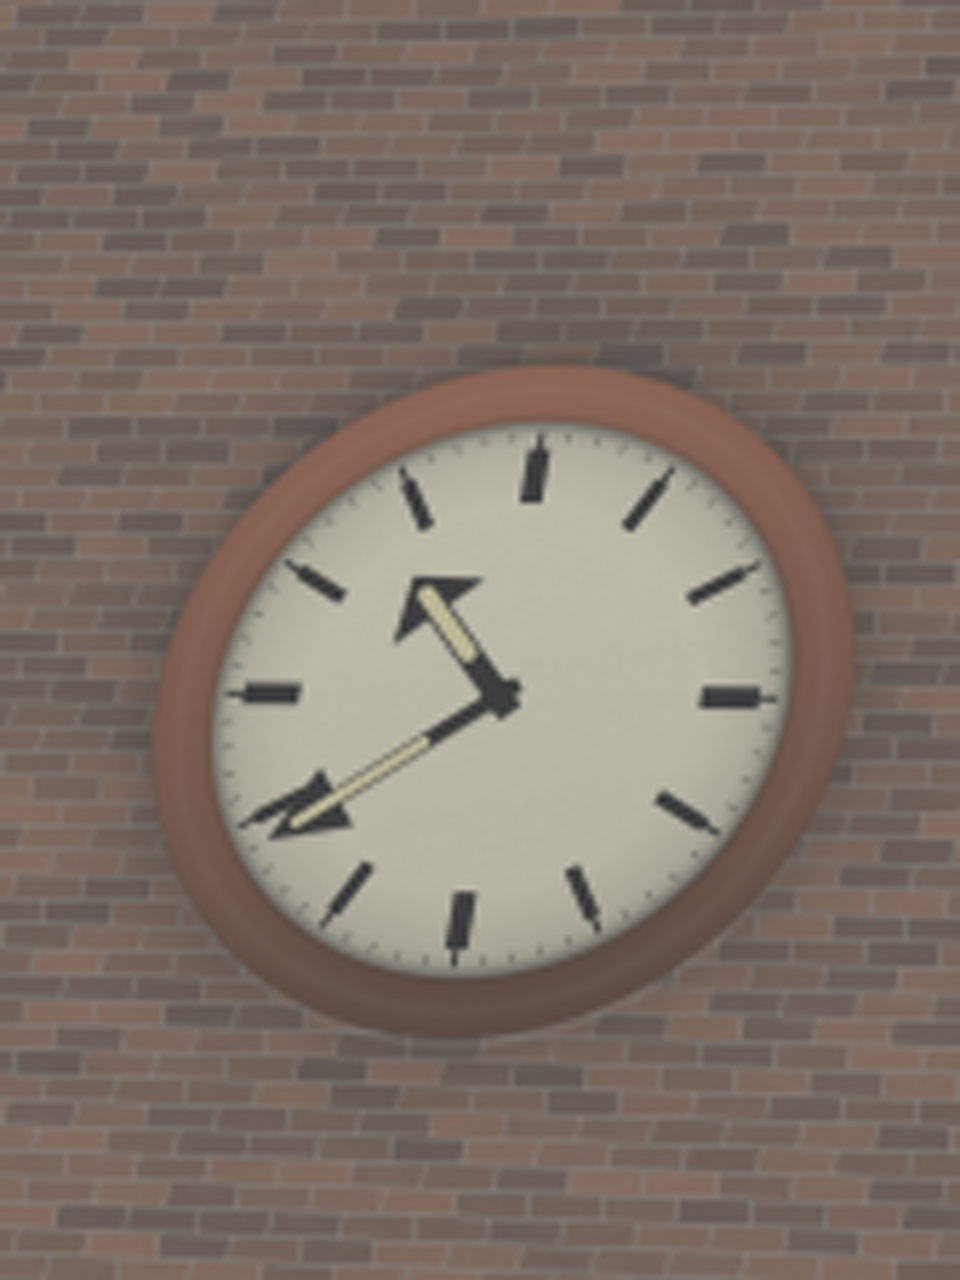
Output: 10.39
